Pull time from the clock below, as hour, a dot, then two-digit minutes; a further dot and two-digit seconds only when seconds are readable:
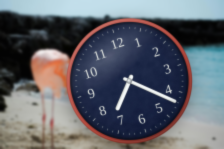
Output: 7.22
